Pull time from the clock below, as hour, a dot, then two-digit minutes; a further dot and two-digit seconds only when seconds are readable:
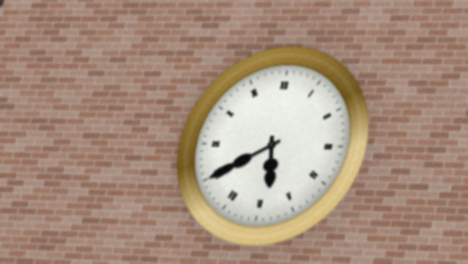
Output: 5.40
